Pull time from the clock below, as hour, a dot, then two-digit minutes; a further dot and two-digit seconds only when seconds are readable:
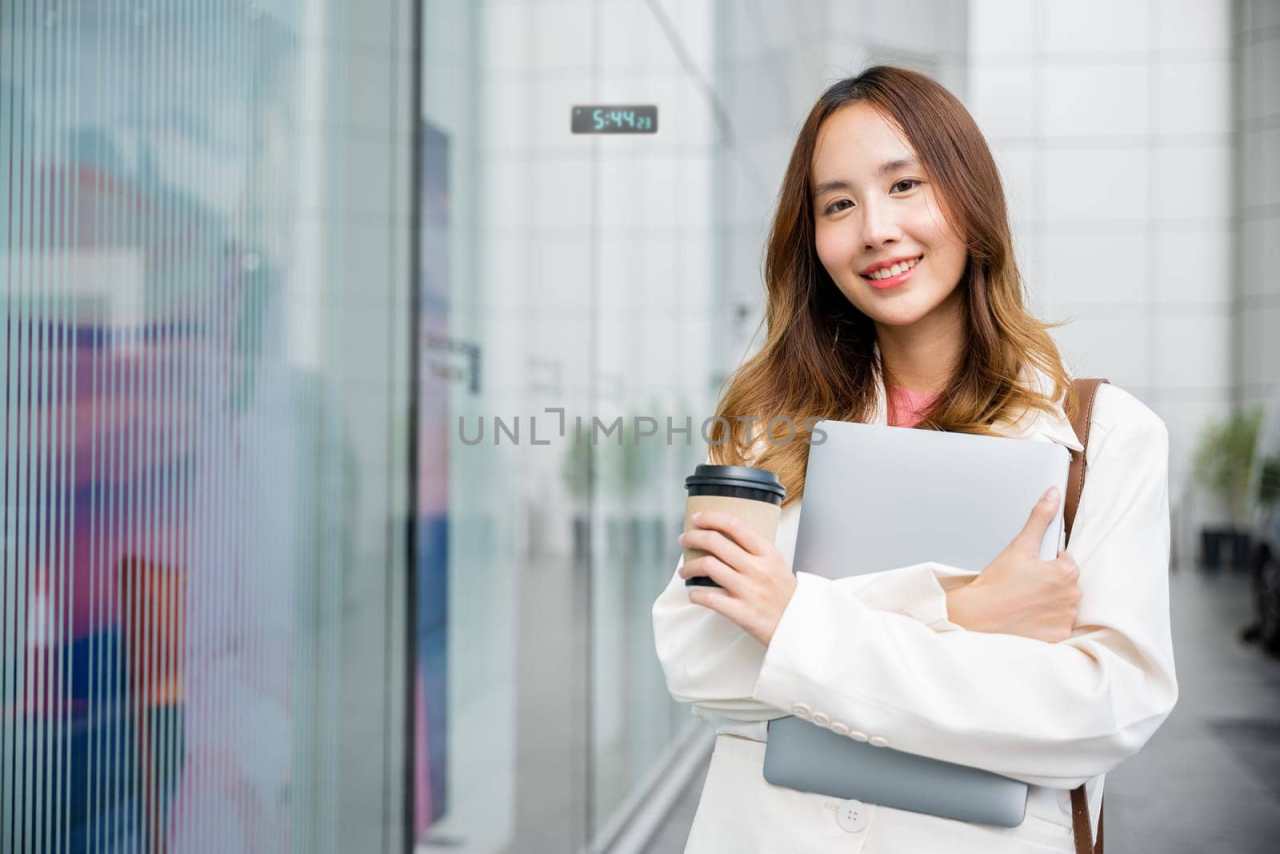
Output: 5.44
